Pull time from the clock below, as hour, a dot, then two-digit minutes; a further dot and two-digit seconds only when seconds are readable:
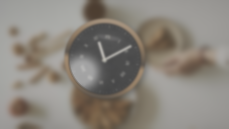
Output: 11.09
